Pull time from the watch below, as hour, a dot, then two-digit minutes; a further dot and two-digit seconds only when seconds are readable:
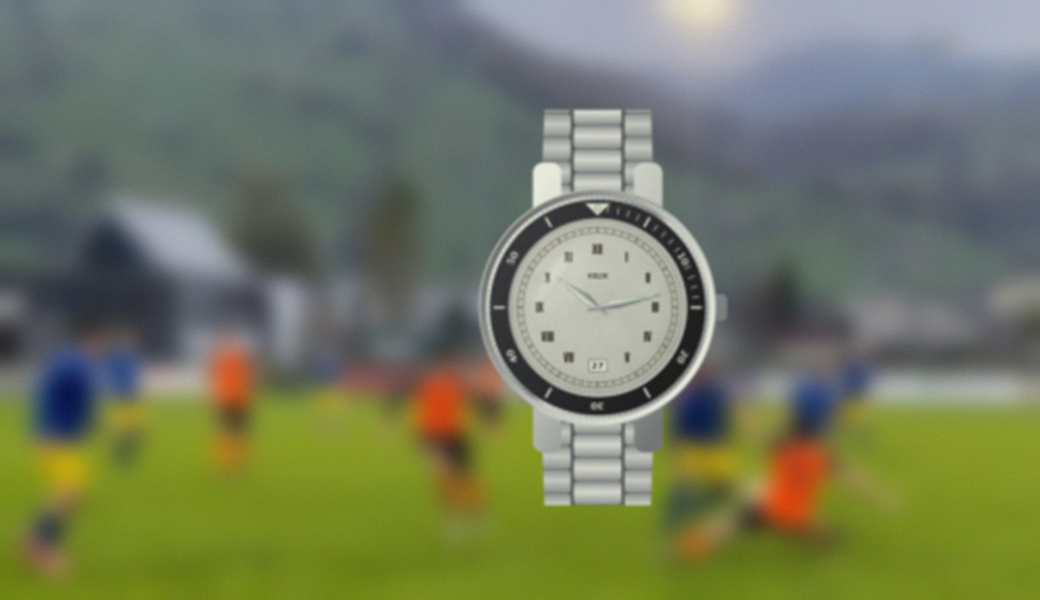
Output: 10.13
